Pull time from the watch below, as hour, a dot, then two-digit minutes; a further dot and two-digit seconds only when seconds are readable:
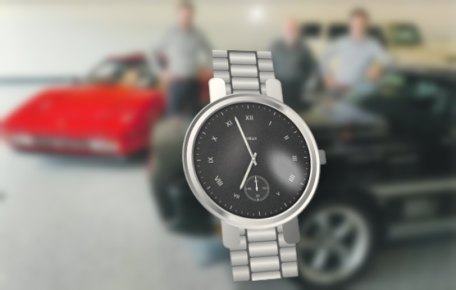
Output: 6.57
